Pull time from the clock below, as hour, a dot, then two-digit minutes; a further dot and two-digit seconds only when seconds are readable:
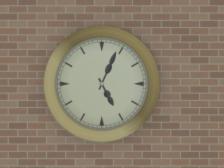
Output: 5.04
